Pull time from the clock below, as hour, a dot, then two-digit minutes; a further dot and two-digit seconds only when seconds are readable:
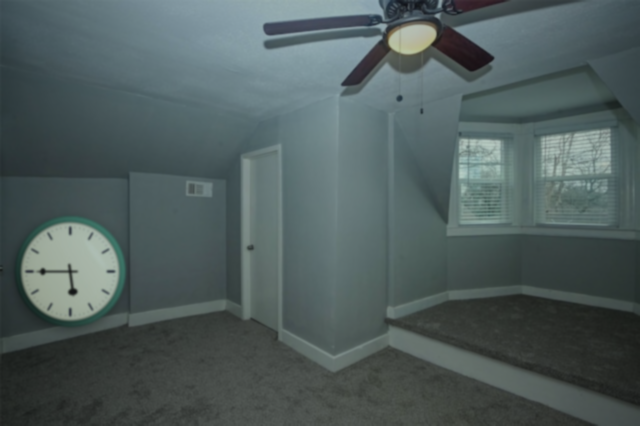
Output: 5.45
